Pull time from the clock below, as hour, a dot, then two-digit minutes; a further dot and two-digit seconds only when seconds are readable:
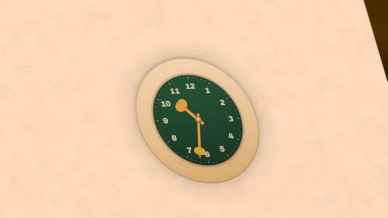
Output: 10.32
